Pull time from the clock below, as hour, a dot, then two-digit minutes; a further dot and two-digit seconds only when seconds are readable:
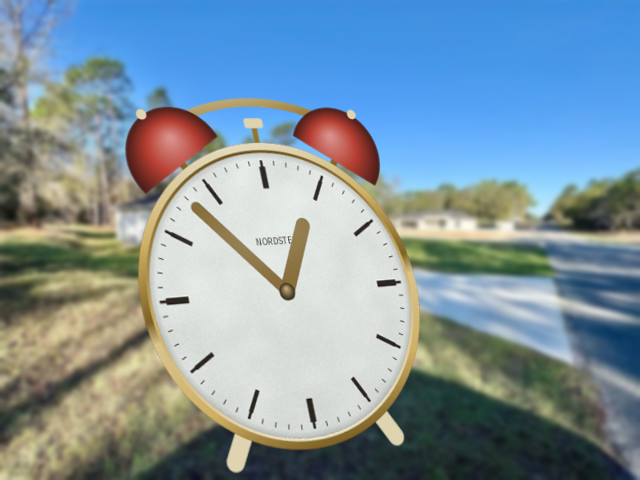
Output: 12.53
